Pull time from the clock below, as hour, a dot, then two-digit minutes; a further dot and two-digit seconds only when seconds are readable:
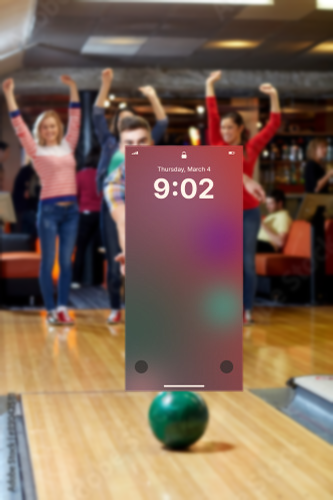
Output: 9.02
